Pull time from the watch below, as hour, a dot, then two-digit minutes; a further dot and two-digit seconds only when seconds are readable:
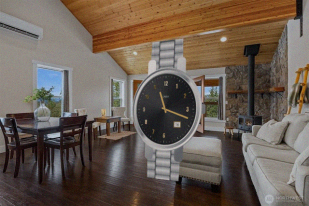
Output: 11.18
